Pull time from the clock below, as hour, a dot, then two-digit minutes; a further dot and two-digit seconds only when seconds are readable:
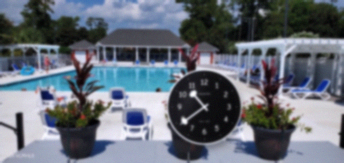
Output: 10.39
